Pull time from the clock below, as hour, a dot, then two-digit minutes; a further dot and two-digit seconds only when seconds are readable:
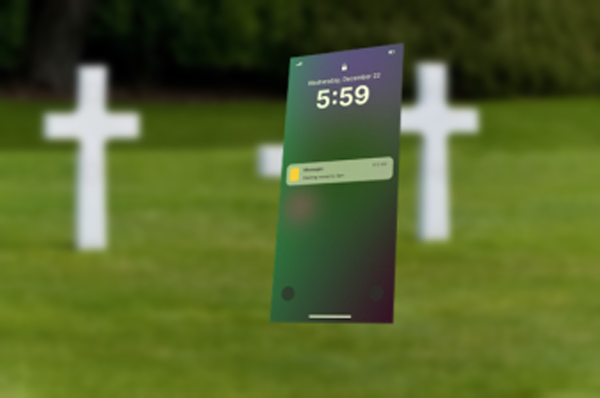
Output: 5.59
